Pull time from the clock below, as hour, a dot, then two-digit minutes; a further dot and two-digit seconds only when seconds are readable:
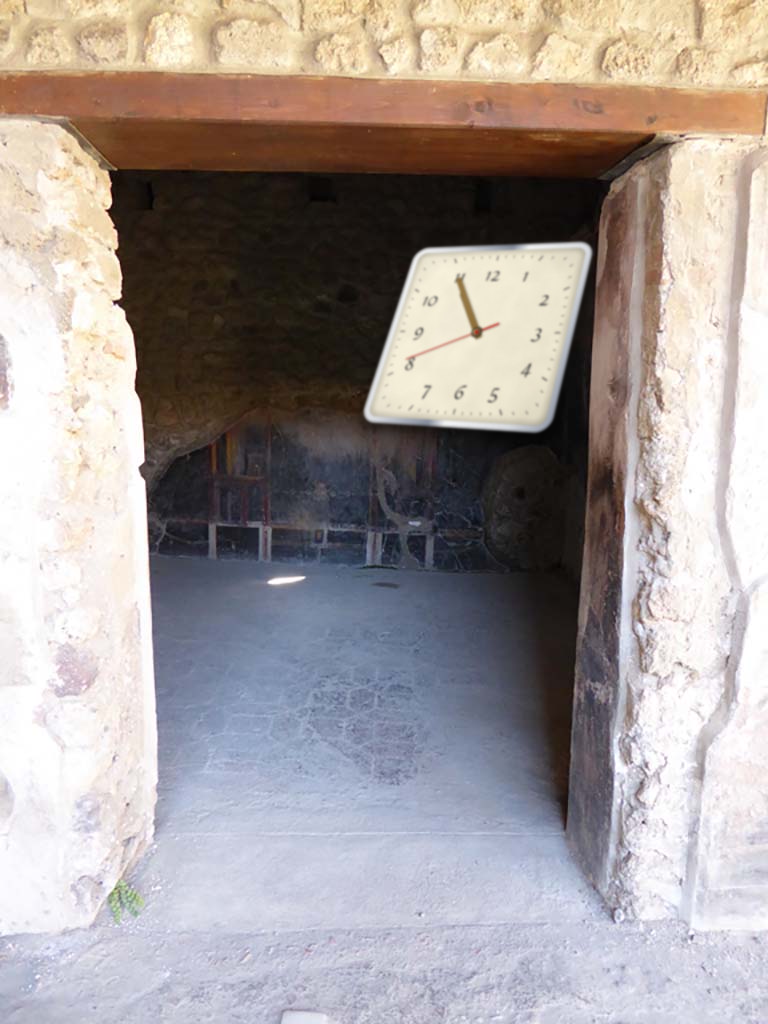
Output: 10.54.41
